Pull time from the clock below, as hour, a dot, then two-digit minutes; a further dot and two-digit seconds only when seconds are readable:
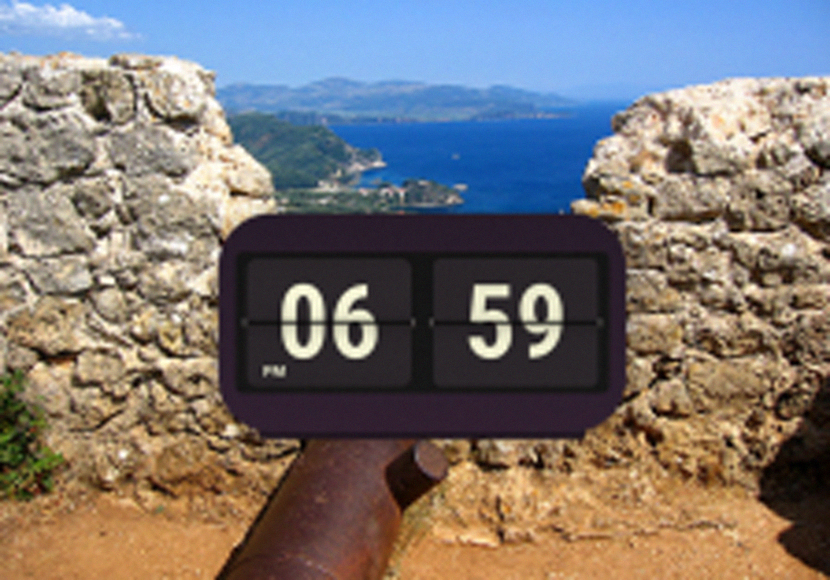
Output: 6.59
